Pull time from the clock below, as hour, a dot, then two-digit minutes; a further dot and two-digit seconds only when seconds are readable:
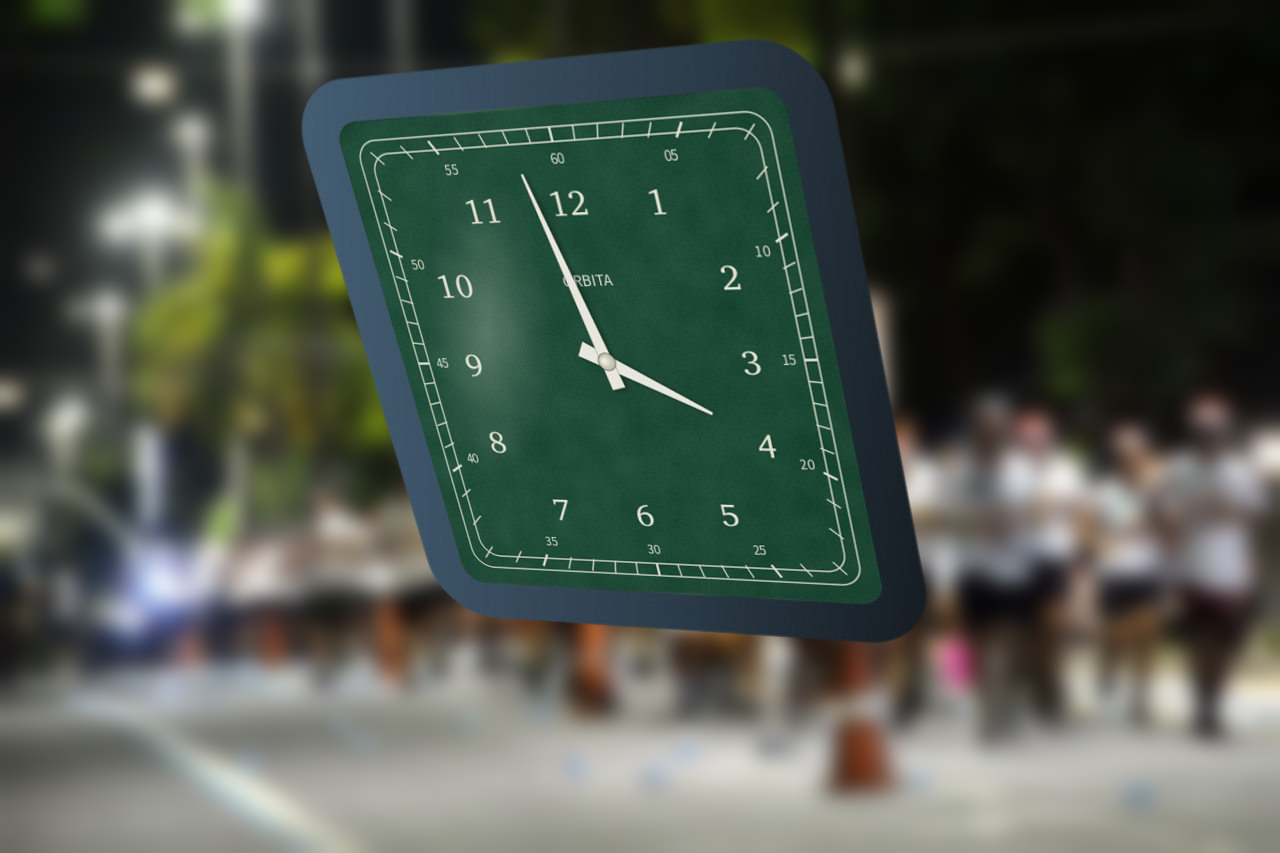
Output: 3.58
